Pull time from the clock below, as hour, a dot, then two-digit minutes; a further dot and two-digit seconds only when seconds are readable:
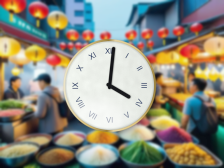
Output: 4.01
